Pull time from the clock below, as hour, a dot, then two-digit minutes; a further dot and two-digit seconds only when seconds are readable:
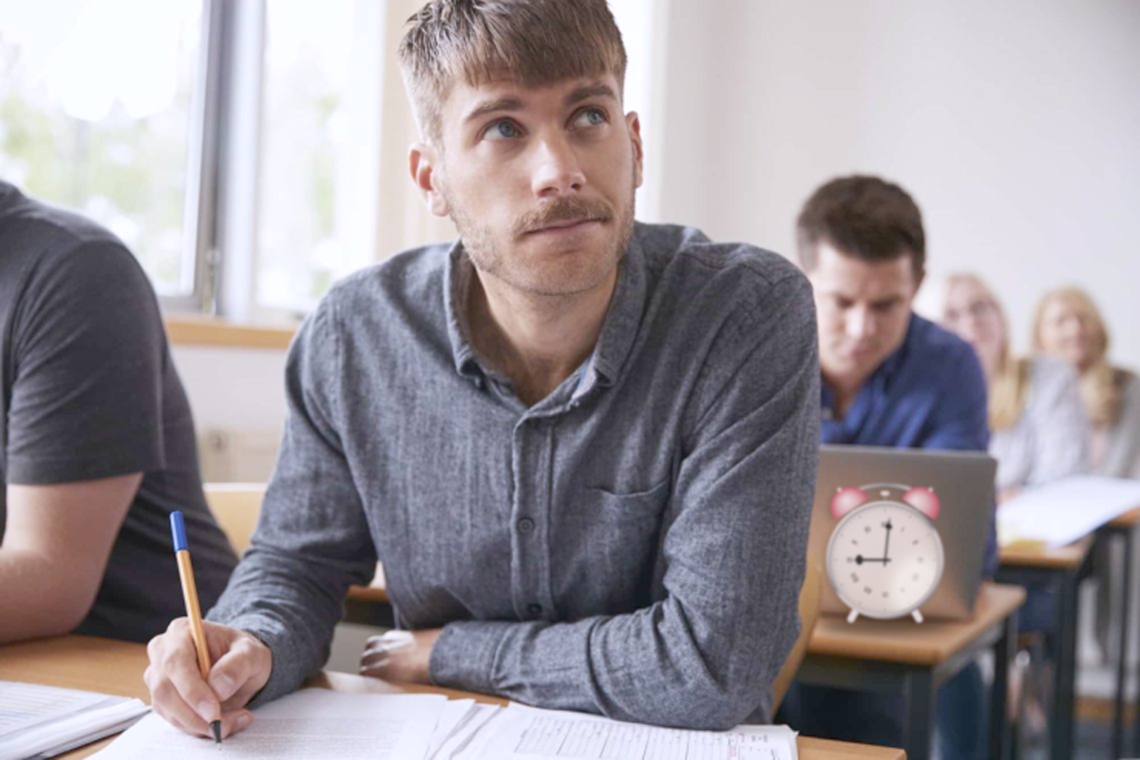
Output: 9.01
